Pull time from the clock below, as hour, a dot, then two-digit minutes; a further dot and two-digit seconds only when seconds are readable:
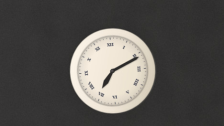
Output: 7.11
